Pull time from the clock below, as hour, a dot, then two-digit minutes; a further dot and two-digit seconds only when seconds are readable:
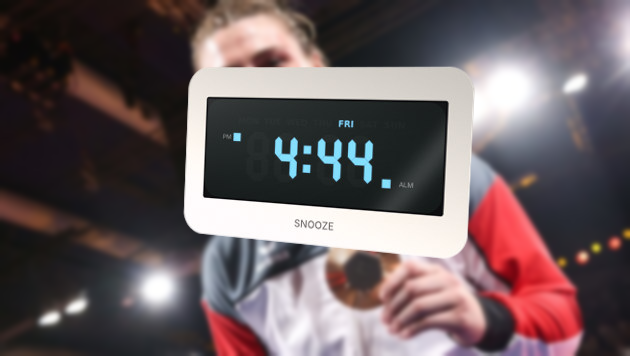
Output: 4.44
